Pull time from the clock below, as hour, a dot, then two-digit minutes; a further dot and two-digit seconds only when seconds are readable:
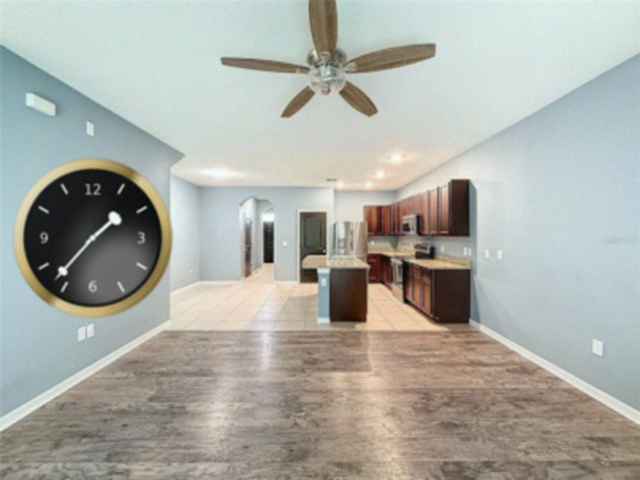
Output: 1.37
